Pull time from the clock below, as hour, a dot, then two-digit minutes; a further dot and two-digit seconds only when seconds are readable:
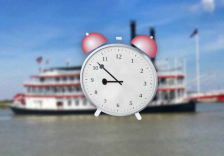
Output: 8.52
